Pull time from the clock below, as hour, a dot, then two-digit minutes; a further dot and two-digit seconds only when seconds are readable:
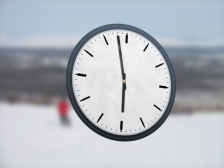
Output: 5.58
